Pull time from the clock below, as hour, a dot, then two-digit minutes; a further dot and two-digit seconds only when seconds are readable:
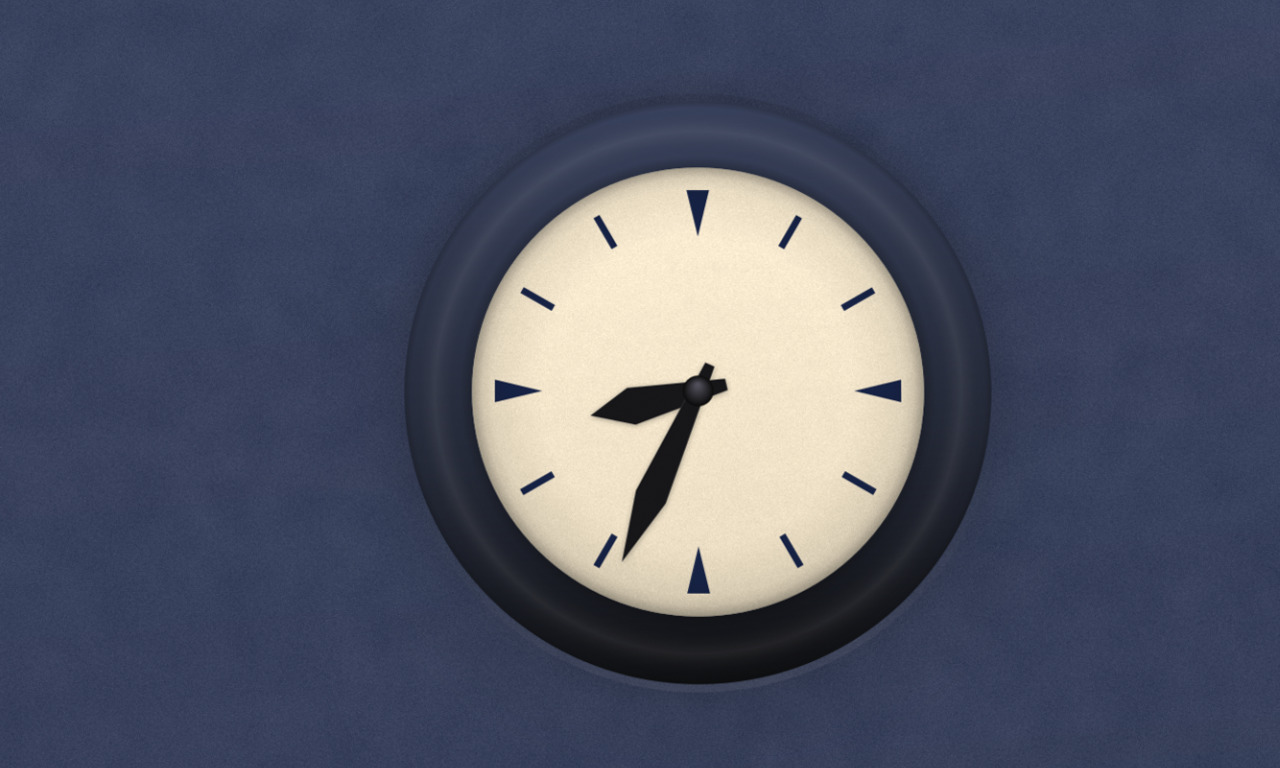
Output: 8.34
